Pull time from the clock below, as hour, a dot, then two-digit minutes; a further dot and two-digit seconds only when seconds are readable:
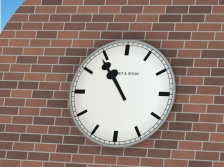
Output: 10.54
